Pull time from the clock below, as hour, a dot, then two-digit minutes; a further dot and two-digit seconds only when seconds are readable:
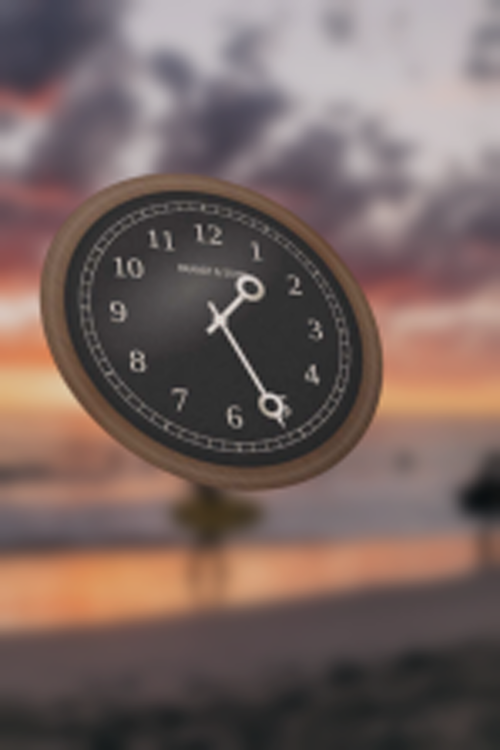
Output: 1.26
